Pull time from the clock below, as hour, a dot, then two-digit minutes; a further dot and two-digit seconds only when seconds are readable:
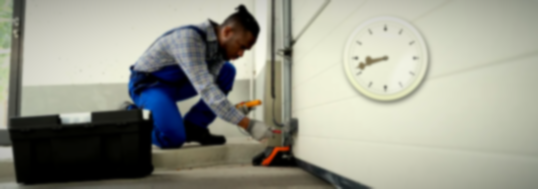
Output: 8.42
